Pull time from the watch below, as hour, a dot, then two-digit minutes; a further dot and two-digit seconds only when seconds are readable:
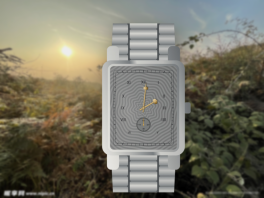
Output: 2.01
